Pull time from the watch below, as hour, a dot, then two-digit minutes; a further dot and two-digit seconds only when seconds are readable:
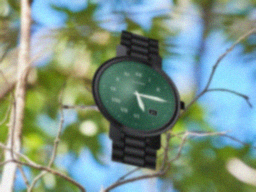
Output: 5.15
